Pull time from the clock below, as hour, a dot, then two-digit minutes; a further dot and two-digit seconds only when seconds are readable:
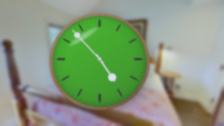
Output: 4.53
